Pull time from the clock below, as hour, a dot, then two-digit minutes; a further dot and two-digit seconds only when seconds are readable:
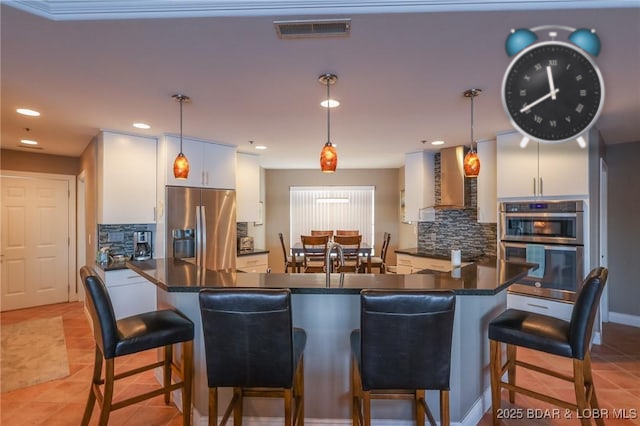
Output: 11.40
